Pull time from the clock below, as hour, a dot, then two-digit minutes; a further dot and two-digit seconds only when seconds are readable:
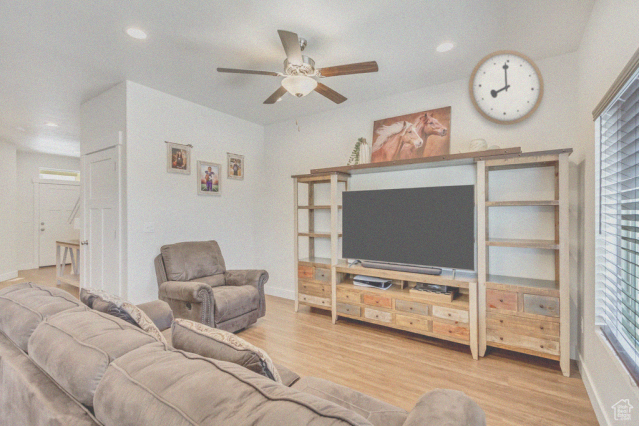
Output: 7.59
